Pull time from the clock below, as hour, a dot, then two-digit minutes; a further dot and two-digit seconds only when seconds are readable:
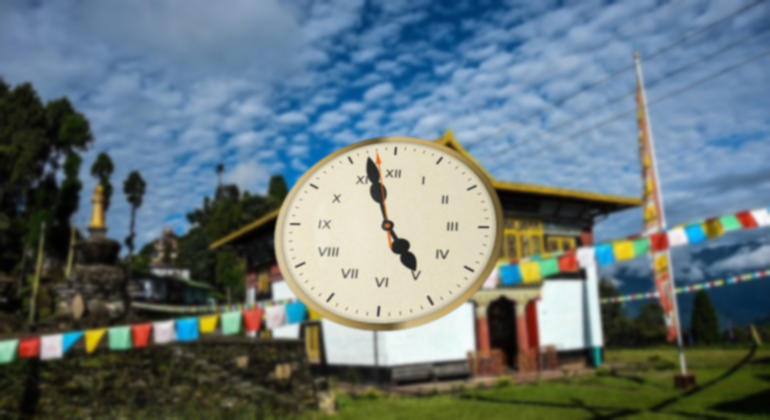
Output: 4.56.58
